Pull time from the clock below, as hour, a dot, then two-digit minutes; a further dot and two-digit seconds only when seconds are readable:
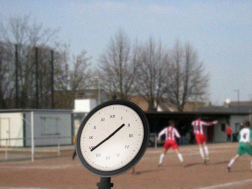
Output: 1.39
